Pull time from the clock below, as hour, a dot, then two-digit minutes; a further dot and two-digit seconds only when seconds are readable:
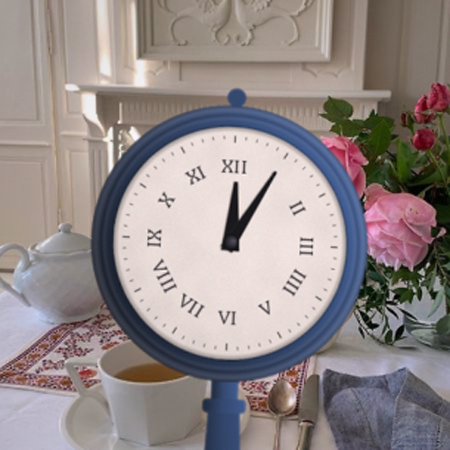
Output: 12.05
